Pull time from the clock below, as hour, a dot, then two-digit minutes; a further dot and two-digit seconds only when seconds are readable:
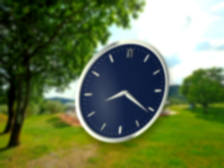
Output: 8.21
